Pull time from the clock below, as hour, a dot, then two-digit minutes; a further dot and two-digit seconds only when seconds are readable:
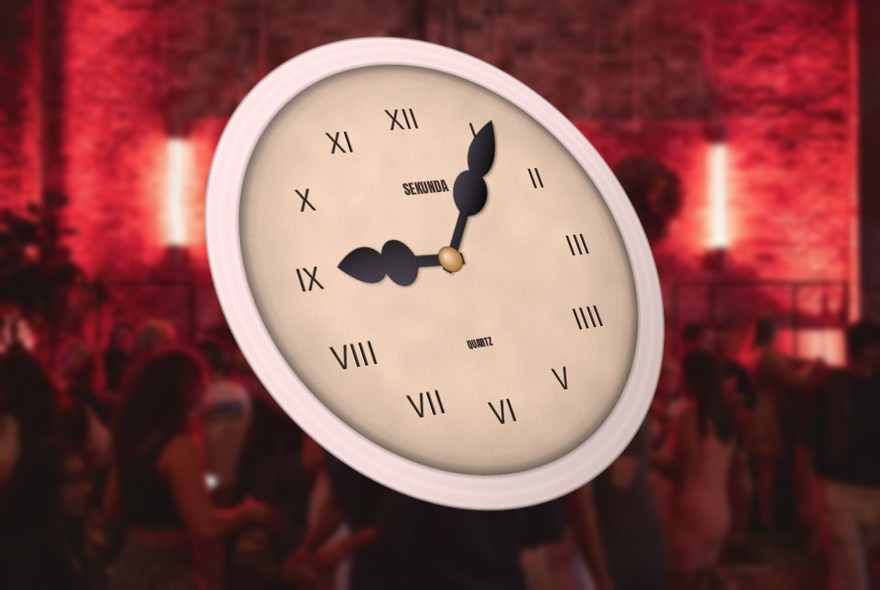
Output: 9.06
